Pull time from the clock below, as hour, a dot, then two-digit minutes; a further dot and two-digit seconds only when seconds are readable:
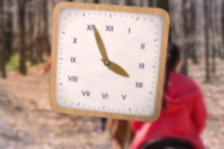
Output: 3.56
